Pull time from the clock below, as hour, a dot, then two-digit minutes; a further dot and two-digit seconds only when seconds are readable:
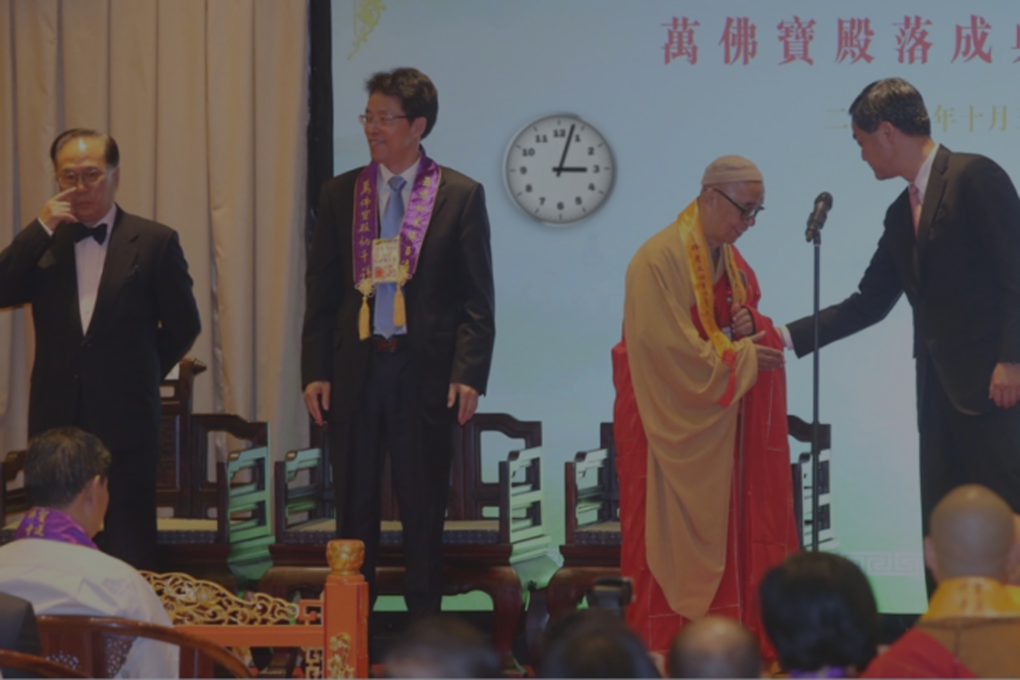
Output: 3.03
